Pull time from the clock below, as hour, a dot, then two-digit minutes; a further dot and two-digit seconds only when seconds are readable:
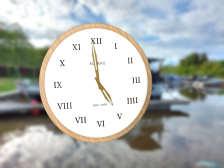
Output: 4.59
